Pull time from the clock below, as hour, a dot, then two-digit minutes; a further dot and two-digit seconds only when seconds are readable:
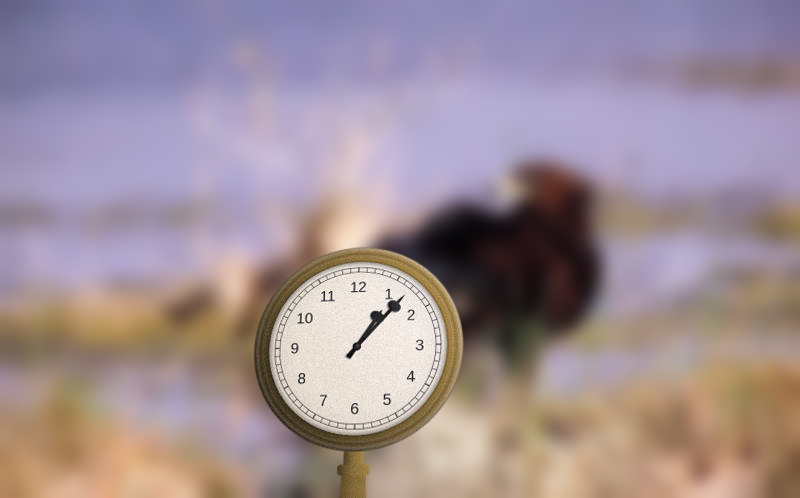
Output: 1.07
